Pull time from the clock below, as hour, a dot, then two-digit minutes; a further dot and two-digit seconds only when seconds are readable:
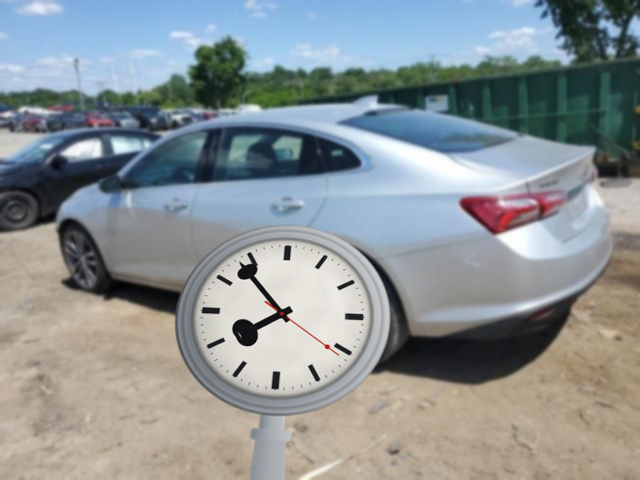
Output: 7.53.21
